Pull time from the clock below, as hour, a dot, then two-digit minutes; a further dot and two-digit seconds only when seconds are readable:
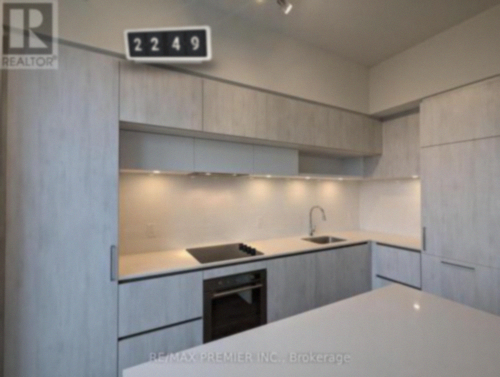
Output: 22.49
